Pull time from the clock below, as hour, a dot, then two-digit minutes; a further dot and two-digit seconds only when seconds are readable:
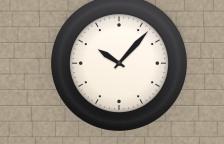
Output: 10.07
